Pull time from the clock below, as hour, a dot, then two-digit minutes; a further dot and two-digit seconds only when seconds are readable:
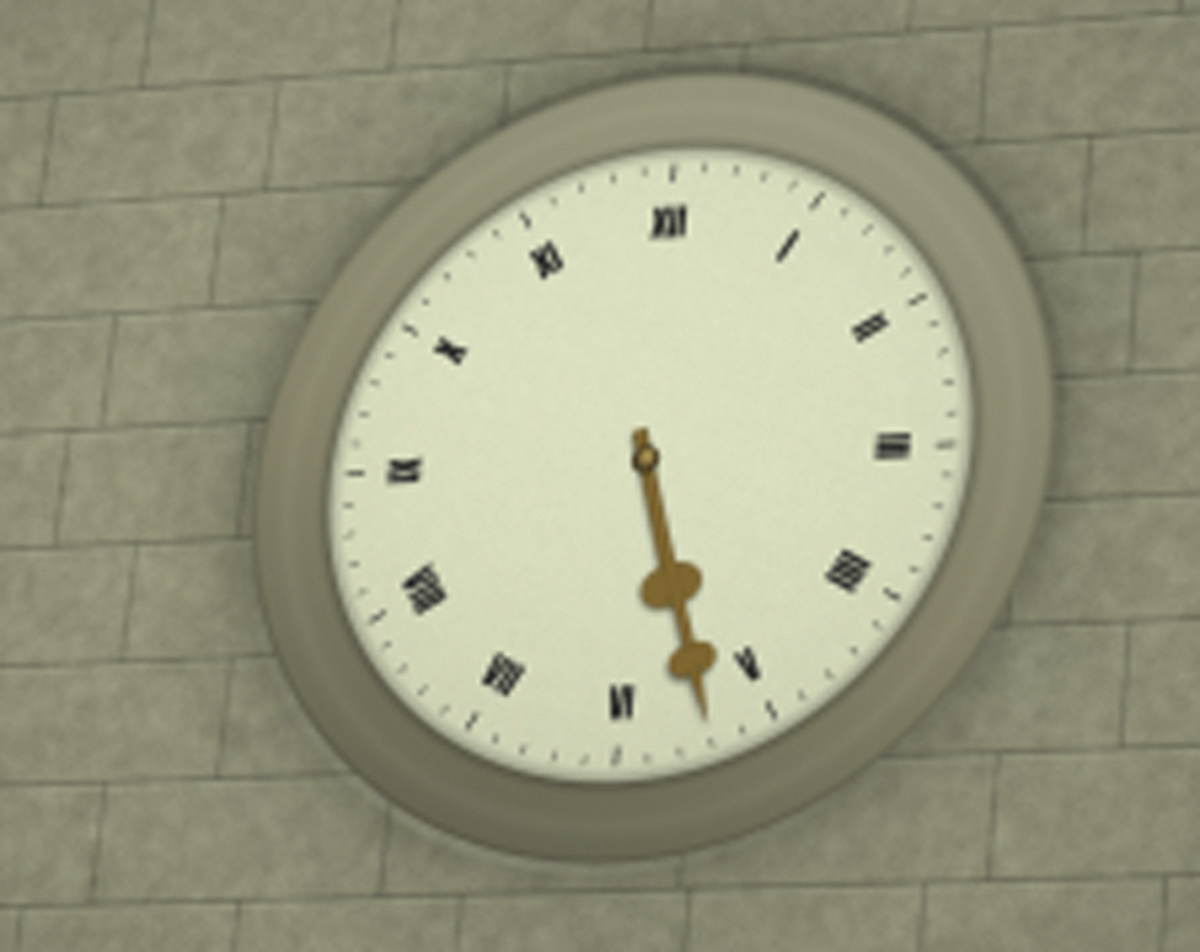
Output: 5.27
